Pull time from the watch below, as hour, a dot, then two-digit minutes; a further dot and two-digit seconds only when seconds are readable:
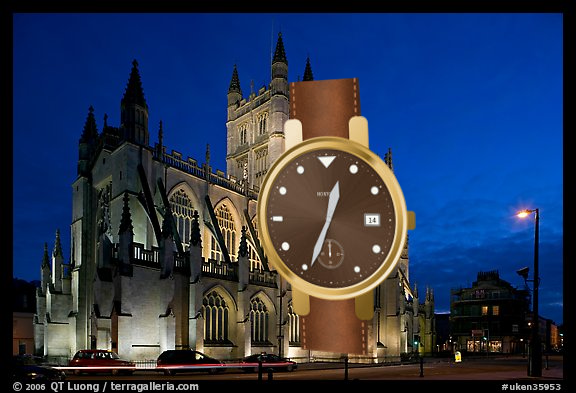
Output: 12.34
